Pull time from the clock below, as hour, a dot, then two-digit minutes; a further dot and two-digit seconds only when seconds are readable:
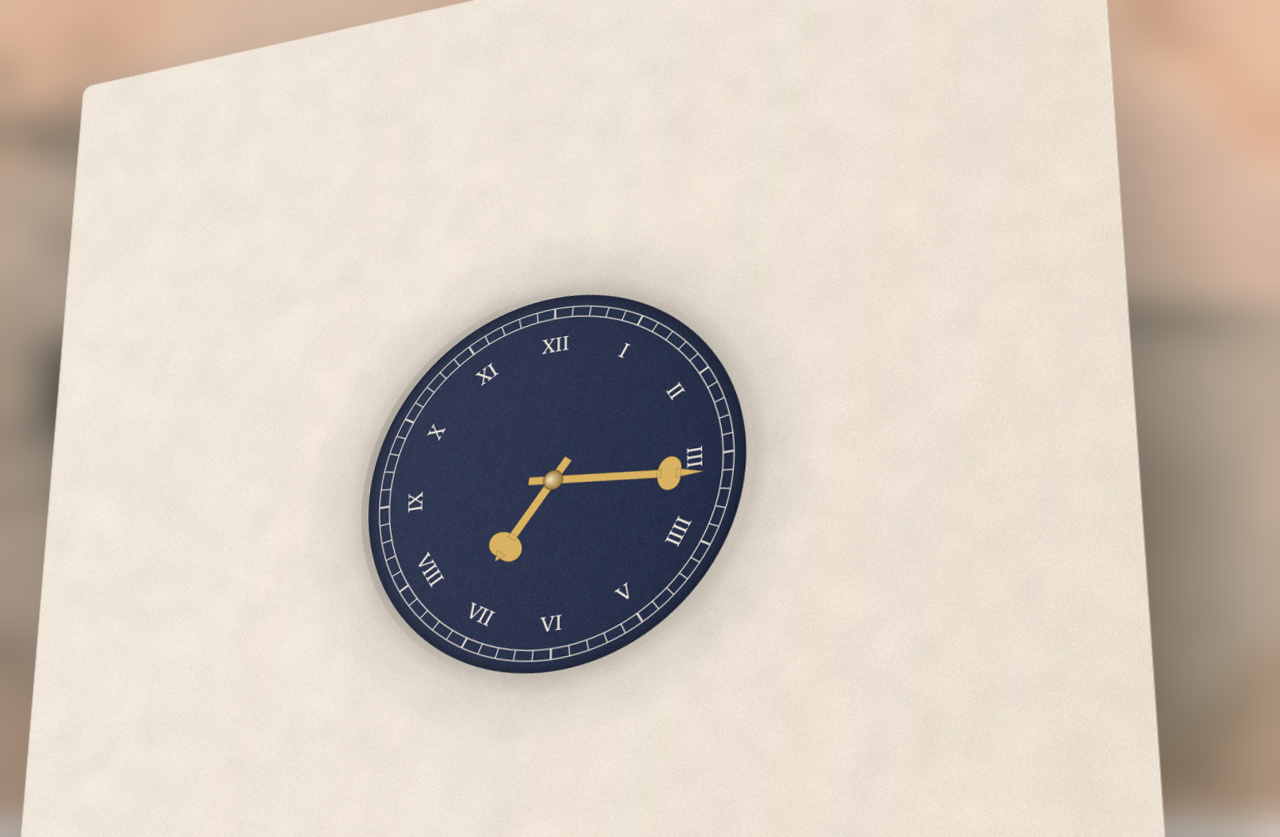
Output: 7.16
